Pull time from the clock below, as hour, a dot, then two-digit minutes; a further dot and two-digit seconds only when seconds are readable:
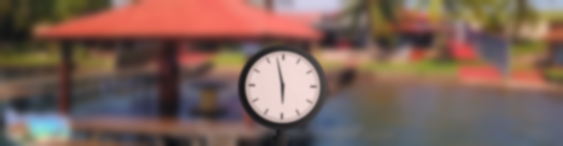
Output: 5.58
